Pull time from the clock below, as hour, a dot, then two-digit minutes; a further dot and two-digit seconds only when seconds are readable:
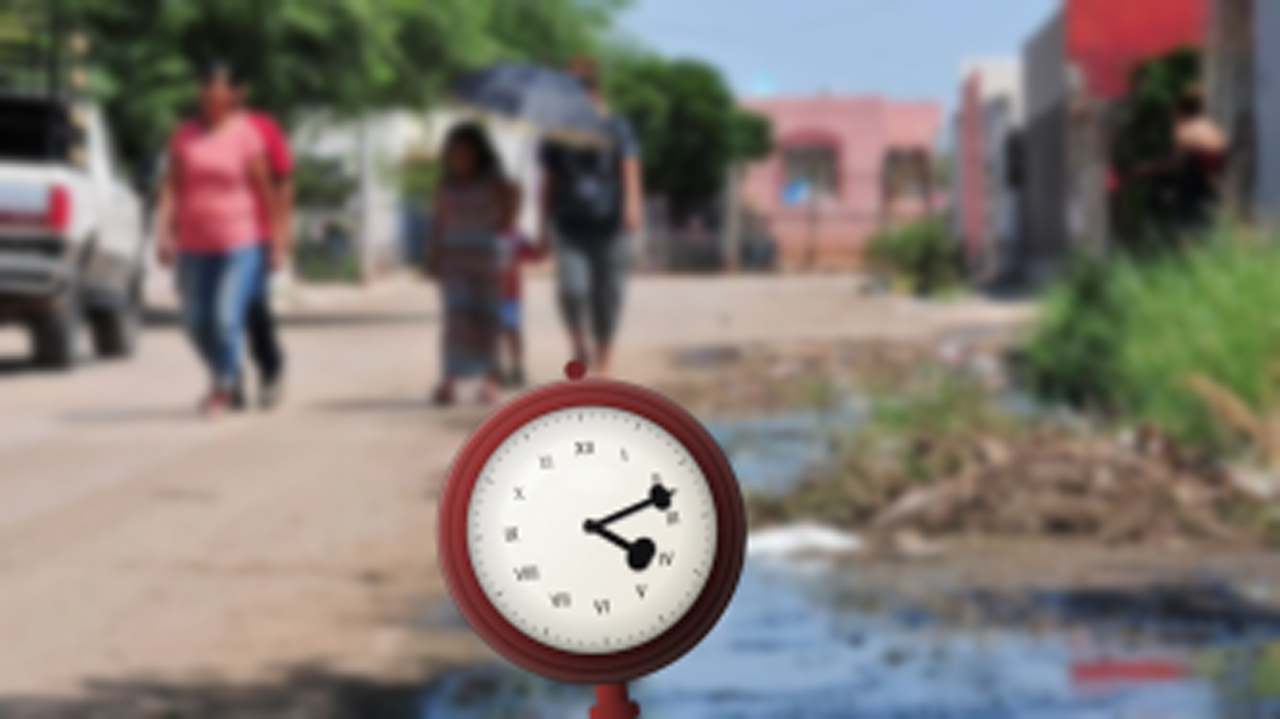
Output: 4.12
